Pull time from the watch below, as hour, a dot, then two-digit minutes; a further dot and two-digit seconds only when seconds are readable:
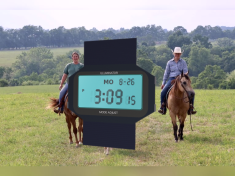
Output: 3.09.15
